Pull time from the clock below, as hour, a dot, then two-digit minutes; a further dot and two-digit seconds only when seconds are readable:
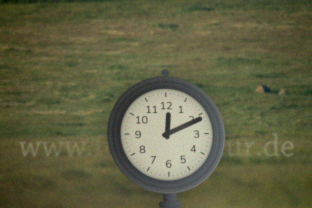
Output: 12.11
